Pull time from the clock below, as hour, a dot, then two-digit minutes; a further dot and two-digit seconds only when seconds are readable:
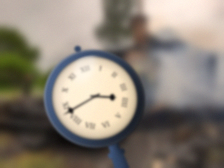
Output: 3.43
